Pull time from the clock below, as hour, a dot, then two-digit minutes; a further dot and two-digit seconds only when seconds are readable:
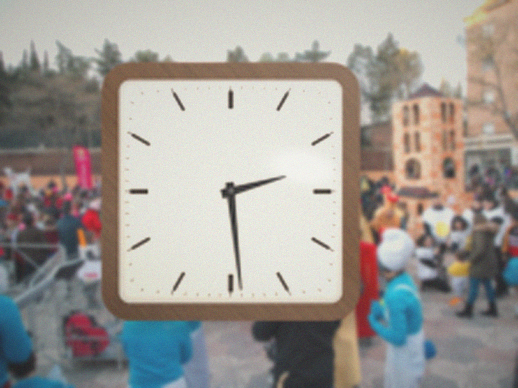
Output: 2.29
